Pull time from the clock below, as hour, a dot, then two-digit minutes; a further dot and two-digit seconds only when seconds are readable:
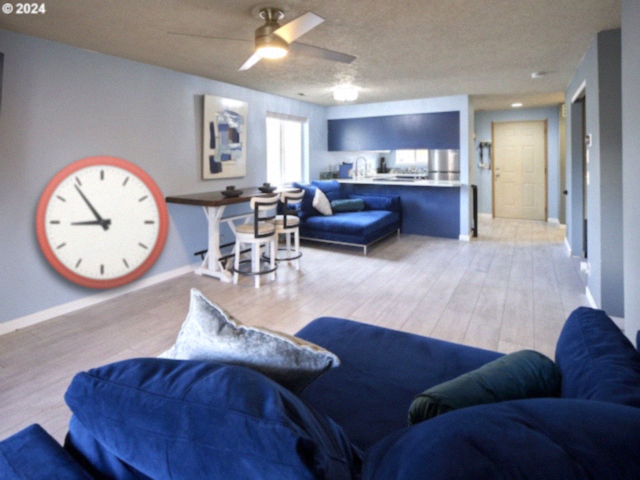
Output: 8.54
